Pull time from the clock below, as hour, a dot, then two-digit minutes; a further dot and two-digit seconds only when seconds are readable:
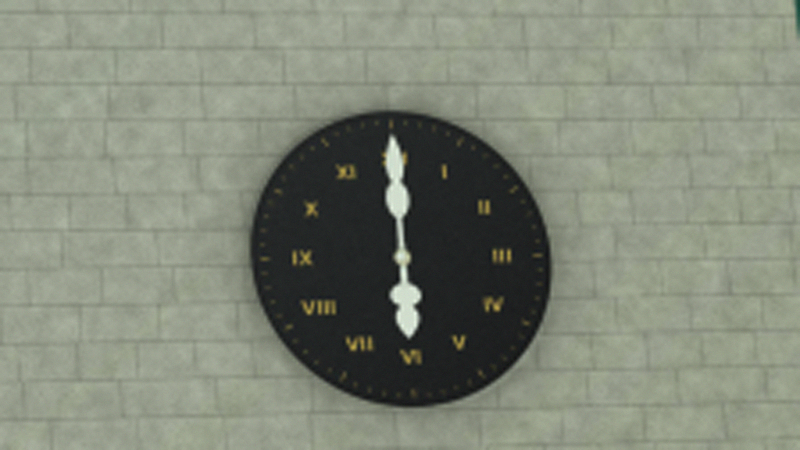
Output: 6.00
